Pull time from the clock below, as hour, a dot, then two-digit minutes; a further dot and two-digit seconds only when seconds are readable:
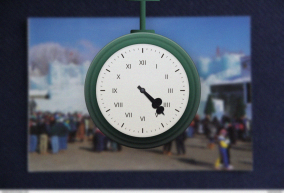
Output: 4.23
